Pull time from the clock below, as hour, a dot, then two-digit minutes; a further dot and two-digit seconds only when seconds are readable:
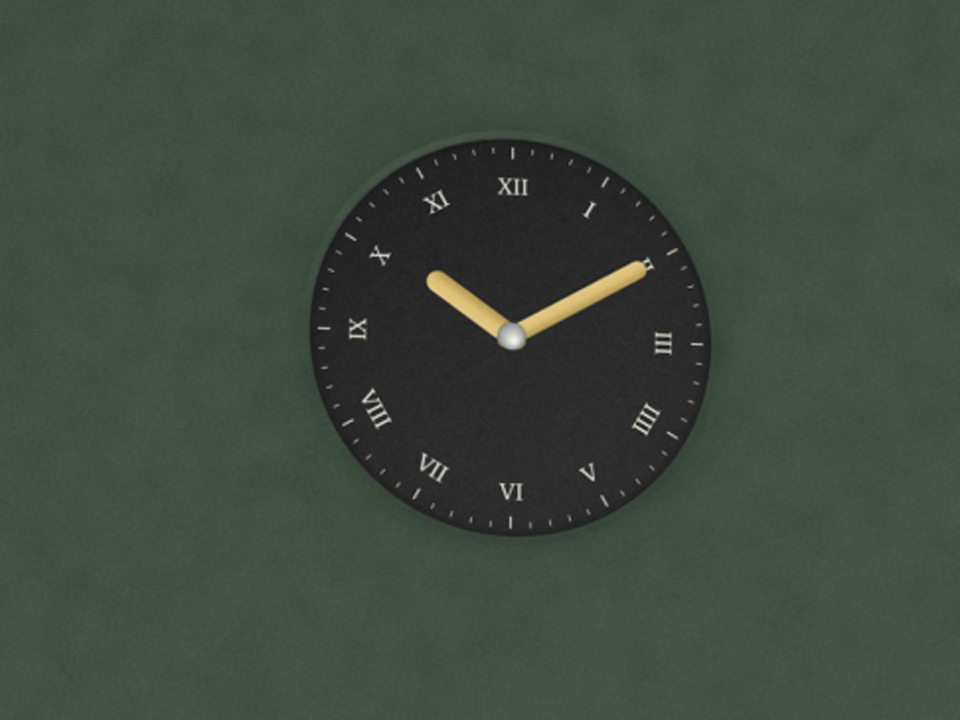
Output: 10.10
